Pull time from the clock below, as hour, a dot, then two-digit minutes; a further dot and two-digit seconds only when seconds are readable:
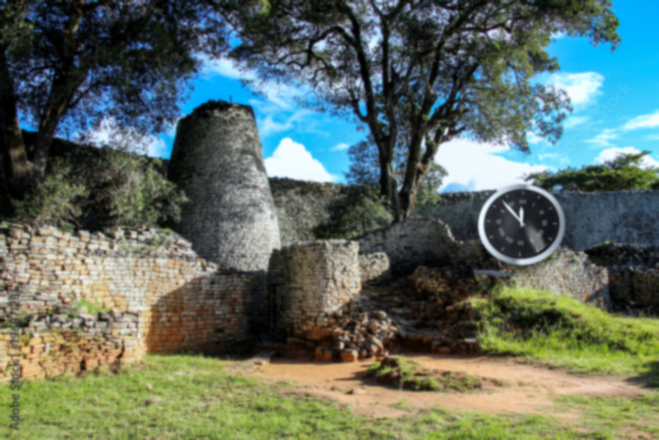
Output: 11.53
